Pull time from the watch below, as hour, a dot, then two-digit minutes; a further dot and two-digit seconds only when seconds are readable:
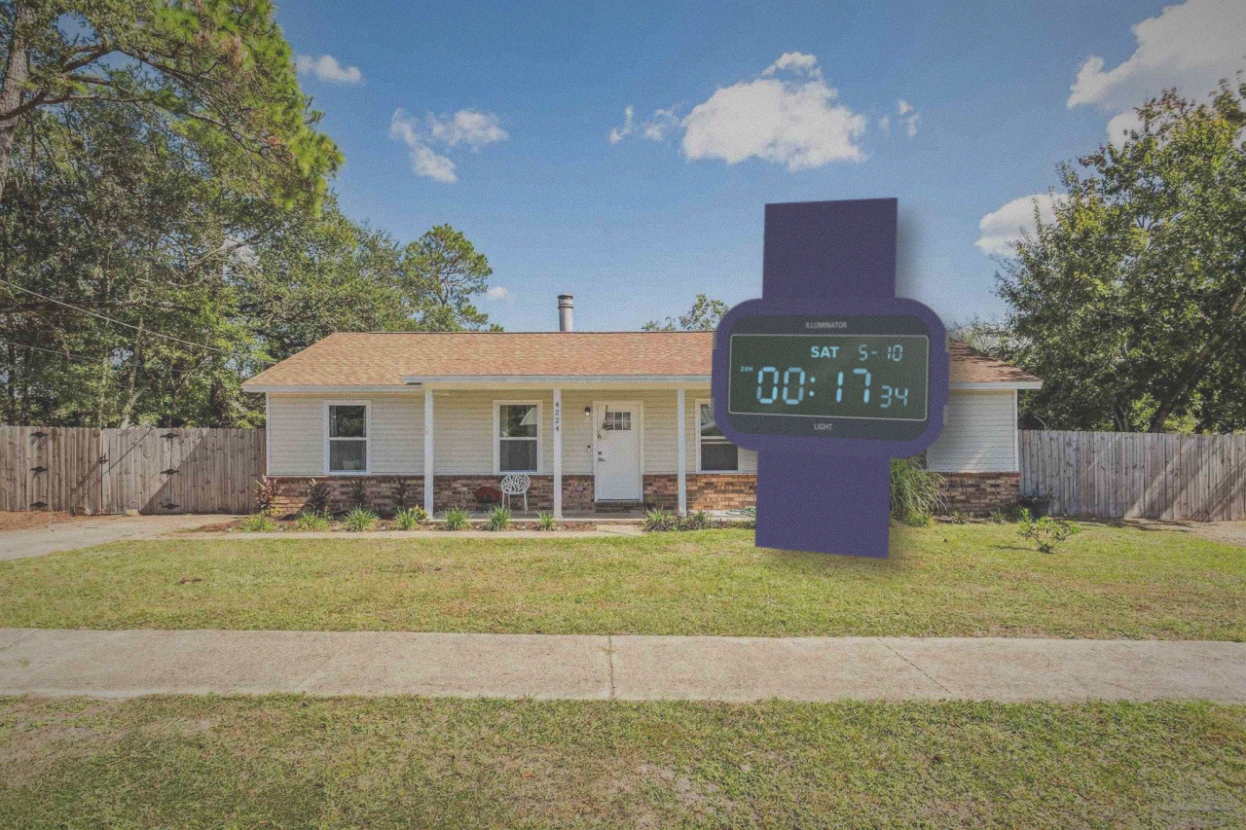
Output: 0.17.34
